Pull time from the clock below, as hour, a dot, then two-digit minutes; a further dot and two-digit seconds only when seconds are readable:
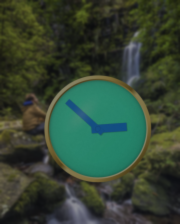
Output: 2.52
